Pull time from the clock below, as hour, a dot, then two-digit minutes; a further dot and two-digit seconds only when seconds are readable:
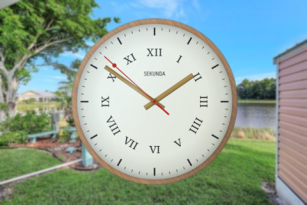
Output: 1.50.52
